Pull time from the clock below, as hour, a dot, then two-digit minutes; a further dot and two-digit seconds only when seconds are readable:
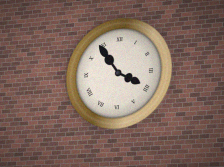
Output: 3.54
